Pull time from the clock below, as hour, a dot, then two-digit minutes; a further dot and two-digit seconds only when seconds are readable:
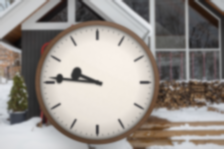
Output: 9.46
